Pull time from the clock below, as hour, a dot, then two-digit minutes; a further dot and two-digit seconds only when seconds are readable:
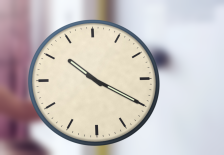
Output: 10.20
